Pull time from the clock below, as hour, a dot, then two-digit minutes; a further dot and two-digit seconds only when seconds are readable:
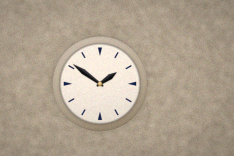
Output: 1.51
